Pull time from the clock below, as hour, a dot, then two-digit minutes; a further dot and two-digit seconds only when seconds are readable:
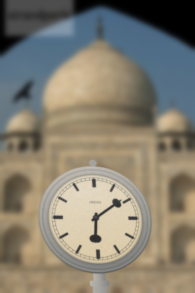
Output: 6.09
